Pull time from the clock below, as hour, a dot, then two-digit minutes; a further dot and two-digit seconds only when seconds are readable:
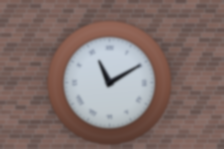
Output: 11.10
